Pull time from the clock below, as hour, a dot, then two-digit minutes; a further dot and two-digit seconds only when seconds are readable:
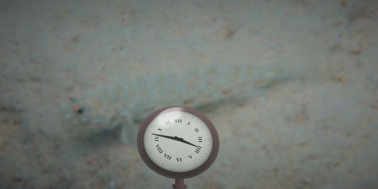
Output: 3.47
